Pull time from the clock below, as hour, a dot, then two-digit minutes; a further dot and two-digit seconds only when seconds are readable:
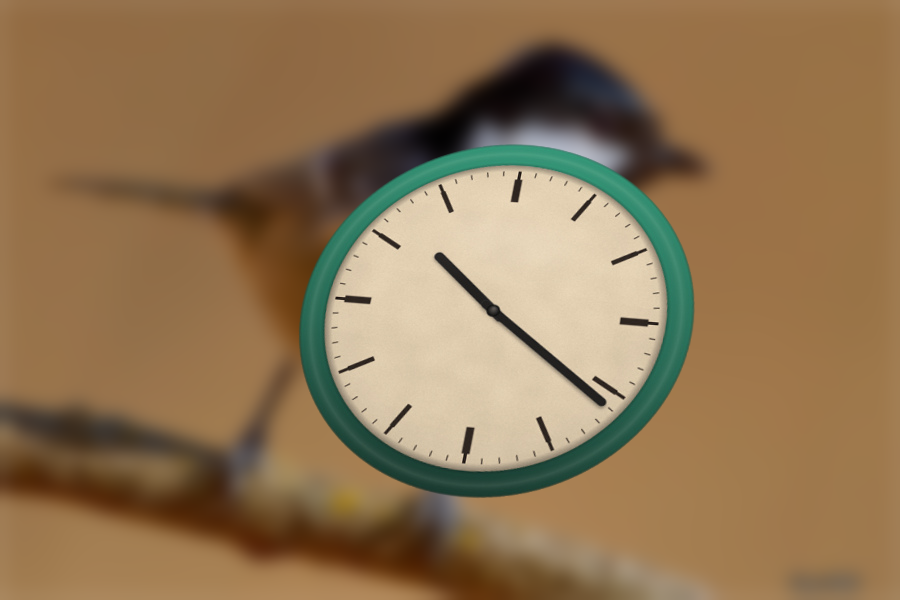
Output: 10.21
